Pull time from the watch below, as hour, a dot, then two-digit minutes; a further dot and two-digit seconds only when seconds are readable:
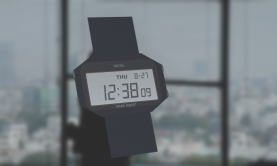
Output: 12.38.09
